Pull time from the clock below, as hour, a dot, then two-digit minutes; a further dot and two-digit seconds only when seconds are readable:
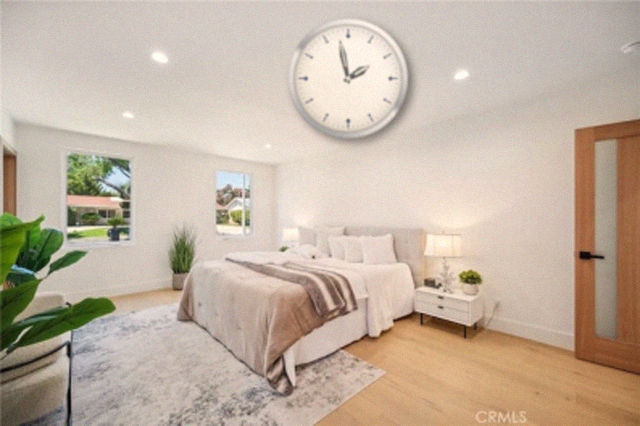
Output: 1.58
